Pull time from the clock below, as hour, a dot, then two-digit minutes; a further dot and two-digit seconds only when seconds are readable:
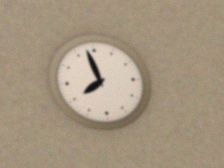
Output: 7.58
